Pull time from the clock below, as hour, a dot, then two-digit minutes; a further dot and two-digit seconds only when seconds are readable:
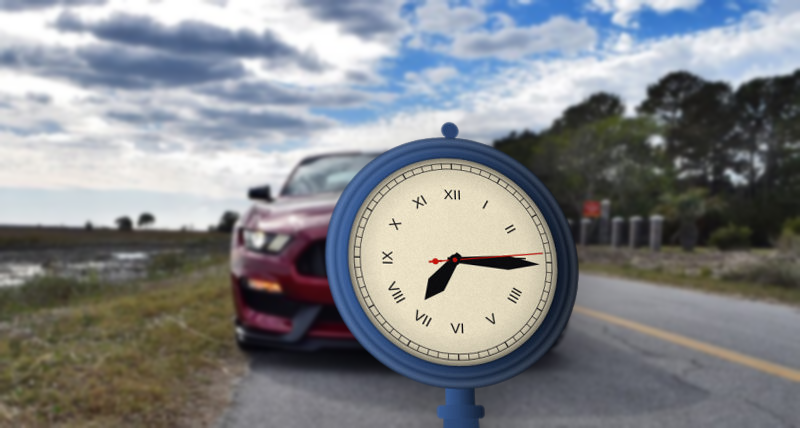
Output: 7.15.14
